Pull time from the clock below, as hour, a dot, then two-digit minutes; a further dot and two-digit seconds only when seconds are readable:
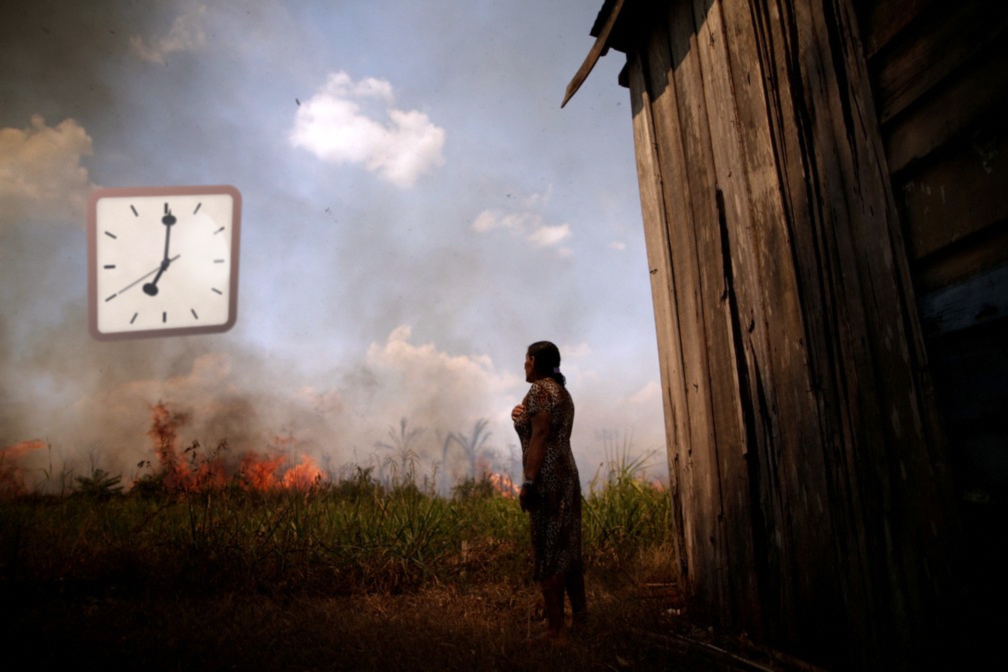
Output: 7.00.40
